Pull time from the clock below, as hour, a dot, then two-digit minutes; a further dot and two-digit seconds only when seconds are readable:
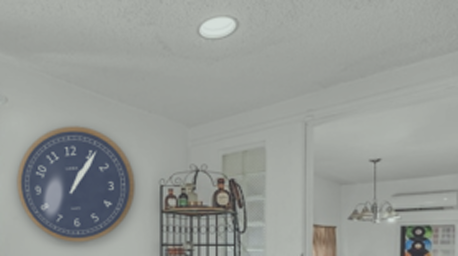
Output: 1.06
